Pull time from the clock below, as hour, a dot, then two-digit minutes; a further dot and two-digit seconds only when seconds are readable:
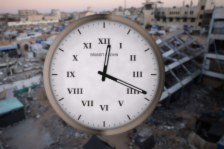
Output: 12.19
